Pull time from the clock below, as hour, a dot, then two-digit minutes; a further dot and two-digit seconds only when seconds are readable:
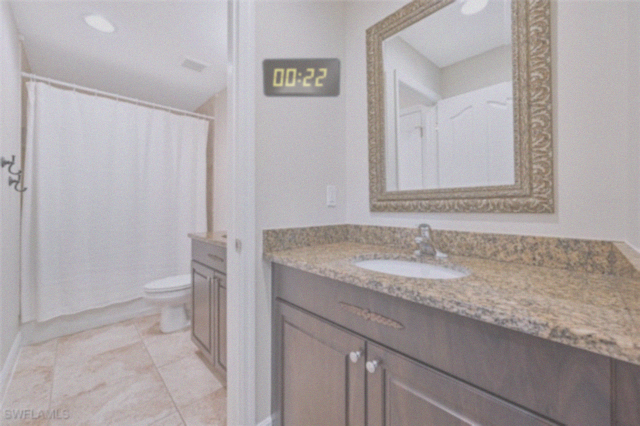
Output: 0.22
